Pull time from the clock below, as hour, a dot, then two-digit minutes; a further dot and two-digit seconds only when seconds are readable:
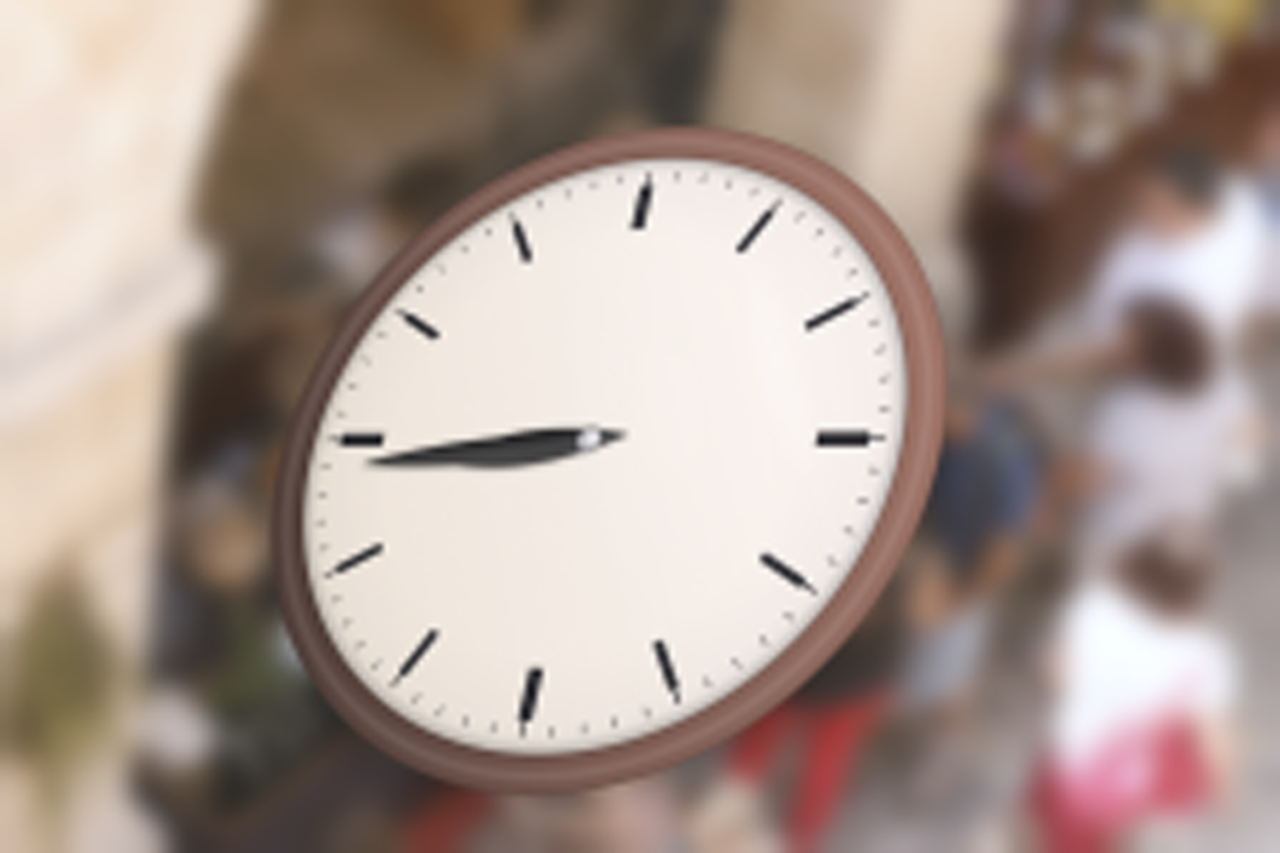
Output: 8.44
